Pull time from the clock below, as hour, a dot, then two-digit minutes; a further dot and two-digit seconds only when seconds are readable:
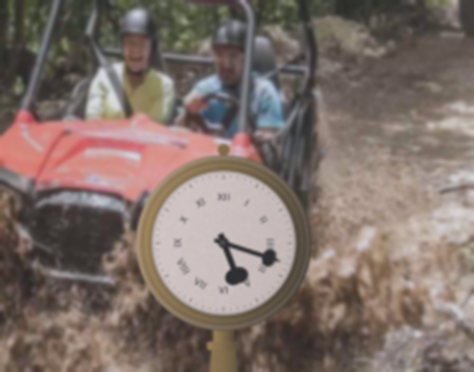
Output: 5.18
